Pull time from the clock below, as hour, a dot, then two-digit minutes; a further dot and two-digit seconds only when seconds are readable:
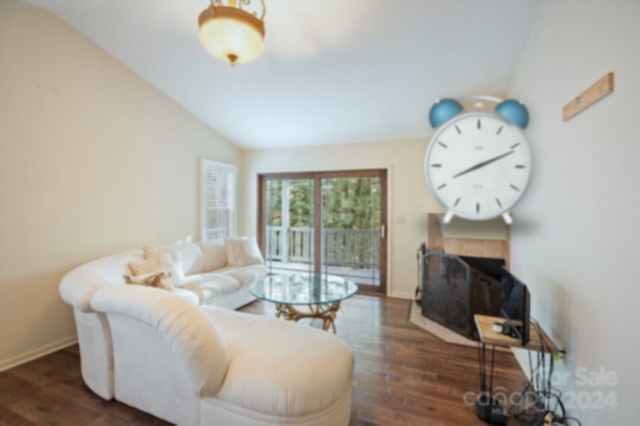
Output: 8.11
